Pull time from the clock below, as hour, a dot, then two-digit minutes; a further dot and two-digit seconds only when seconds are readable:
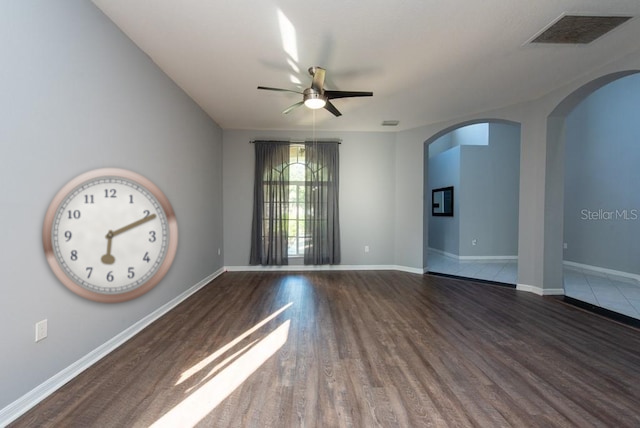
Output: 6.11
